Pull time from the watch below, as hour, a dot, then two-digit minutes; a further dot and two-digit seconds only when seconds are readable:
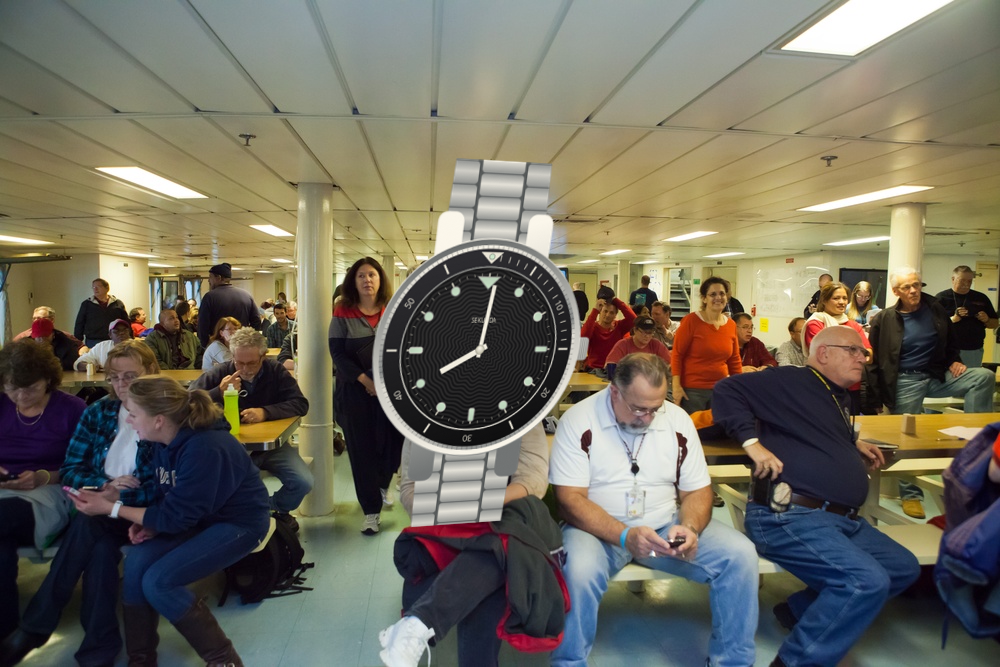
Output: 8.01
